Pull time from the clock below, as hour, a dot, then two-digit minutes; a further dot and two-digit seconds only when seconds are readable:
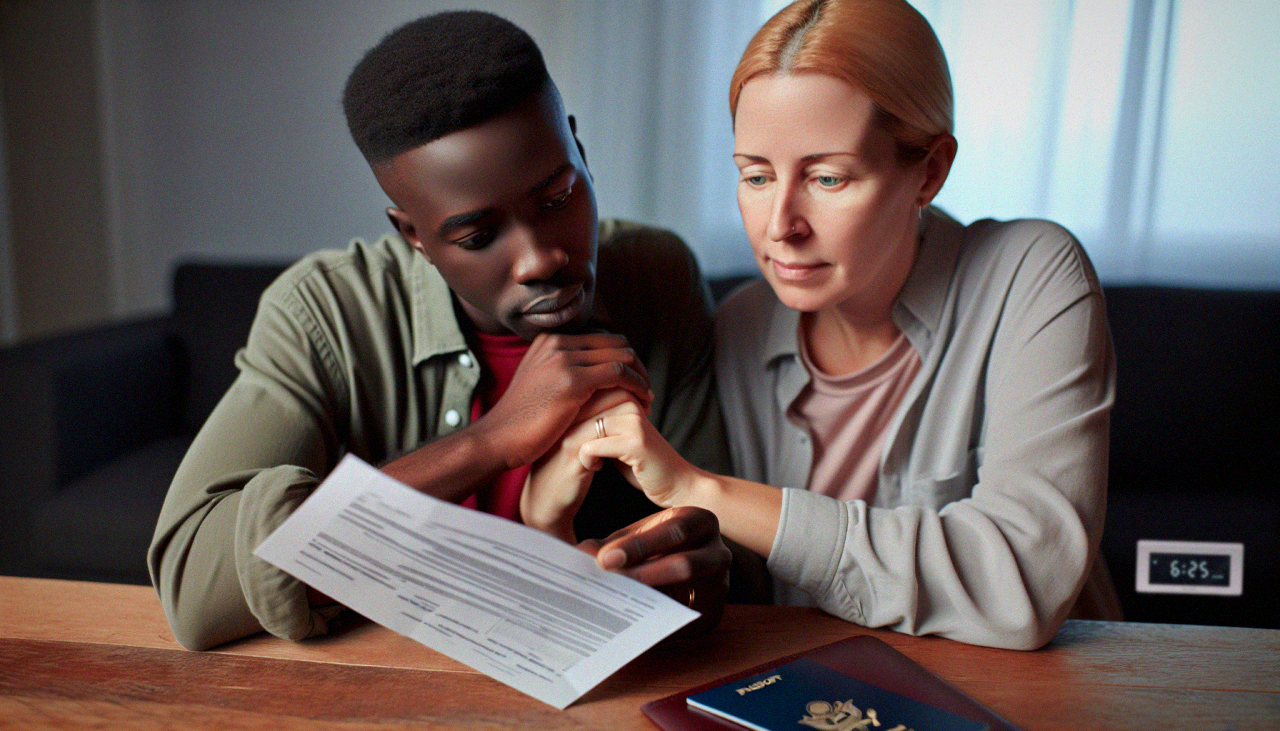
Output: 6.25
